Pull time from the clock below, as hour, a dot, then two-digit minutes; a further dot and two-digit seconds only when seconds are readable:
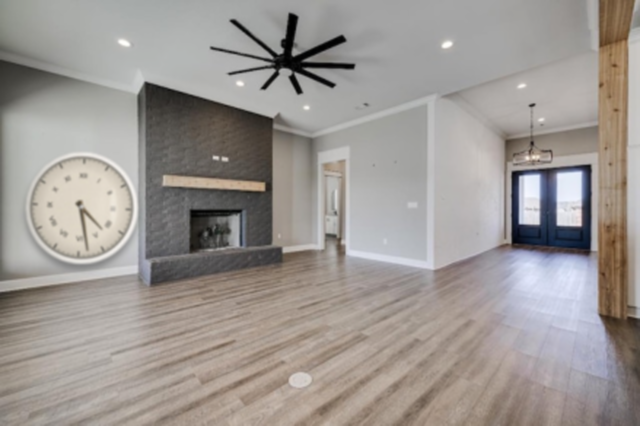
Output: 4.28
